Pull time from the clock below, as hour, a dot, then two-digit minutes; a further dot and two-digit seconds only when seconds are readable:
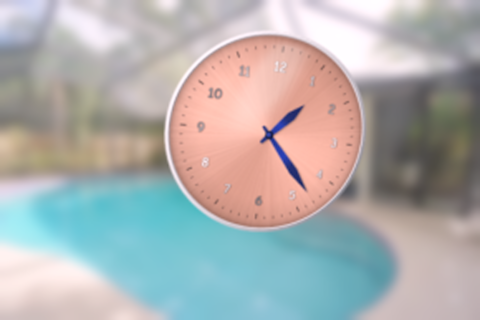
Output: 1.23
